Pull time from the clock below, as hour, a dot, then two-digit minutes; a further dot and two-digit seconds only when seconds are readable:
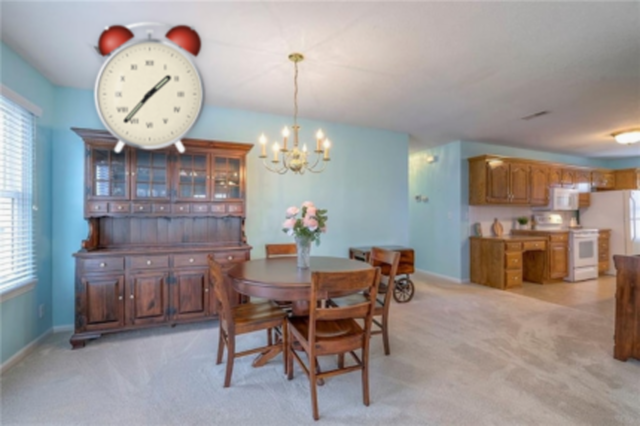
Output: 1.37
